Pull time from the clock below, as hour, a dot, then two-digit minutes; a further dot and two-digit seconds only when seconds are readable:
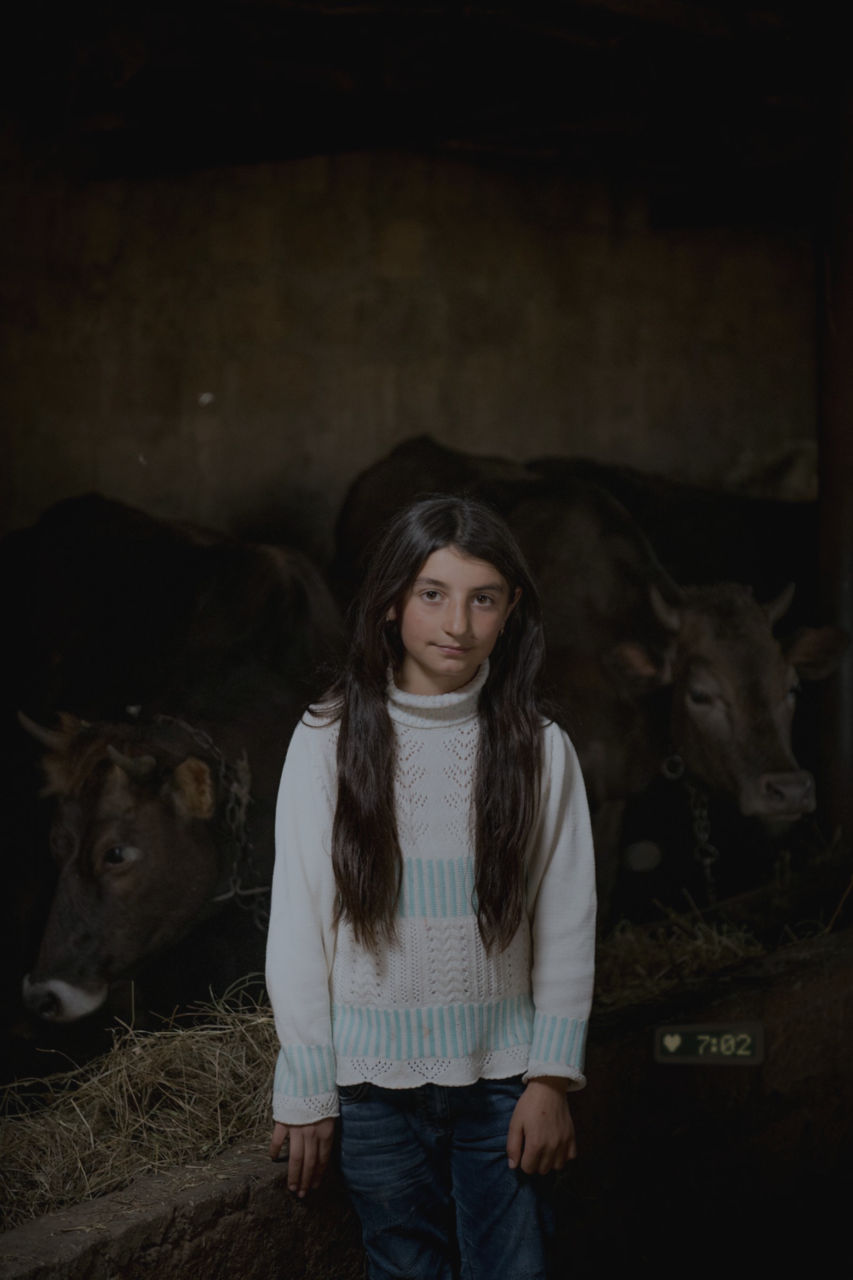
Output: 7.02
